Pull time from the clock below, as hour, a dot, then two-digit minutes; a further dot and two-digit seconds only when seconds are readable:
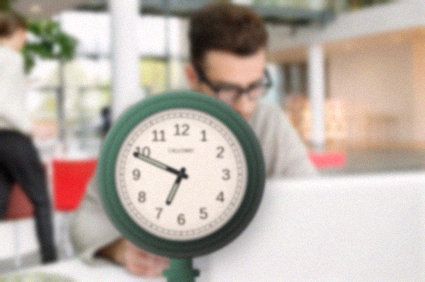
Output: 6.49
